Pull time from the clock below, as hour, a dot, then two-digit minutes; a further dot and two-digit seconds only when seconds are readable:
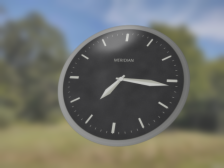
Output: 7.16
